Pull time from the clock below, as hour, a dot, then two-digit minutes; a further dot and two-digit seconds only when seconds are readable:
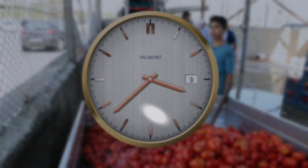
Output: 3.38
